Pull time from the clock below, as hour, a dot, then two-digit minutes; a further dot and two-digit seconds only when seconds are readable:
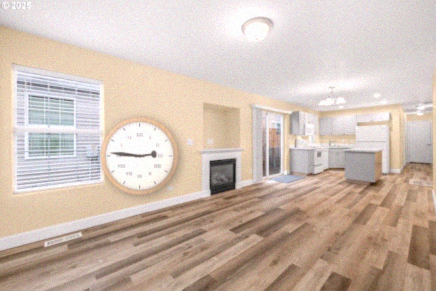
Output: 2.46
